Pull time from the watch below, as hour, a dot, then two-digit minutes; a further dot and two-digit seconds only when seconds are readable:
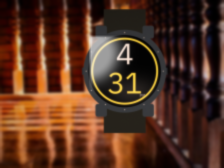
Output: 4.31
